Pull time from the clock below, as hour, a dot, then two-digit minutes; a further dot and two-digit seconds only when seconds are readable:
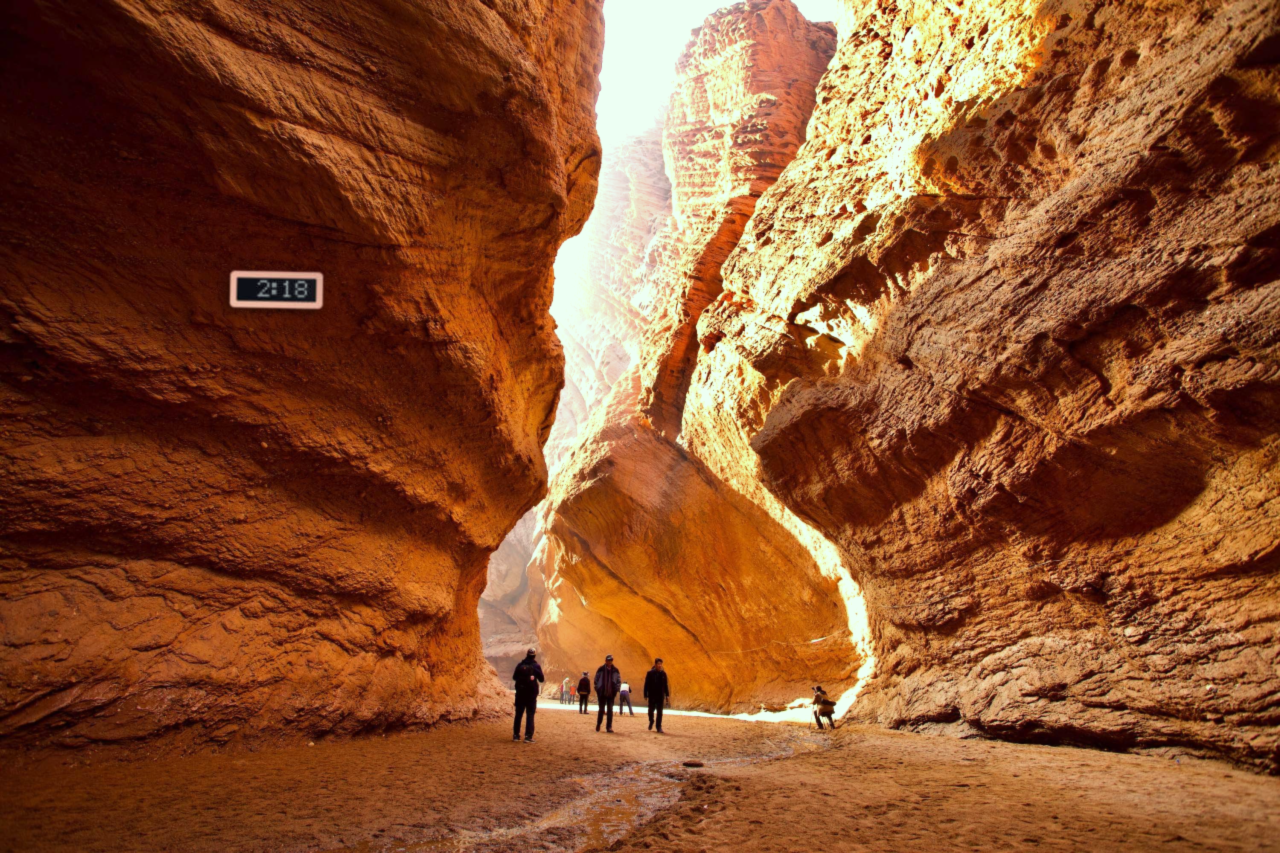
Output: 2.18
